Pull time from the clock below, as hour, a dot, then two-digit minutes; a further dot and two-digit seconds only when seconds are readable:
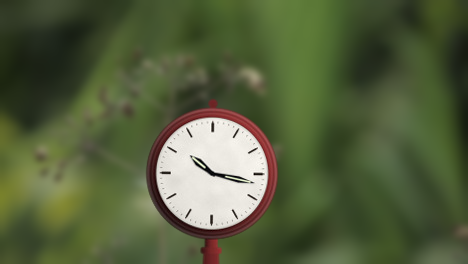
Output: 10.17
